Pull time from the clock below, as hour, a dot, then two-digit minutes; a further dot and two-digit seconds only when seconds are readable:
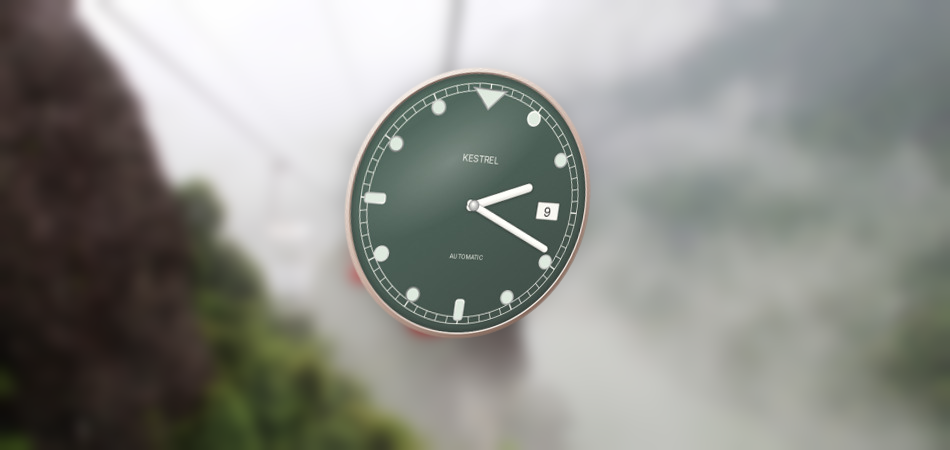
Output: 2.19
